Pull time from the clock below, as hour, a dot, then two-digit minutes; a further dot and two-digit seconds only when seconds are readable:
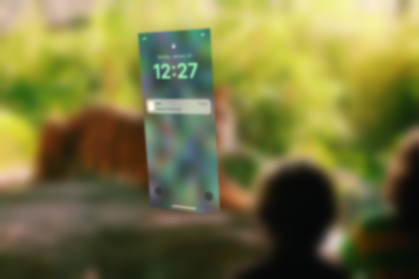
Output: 12.27
